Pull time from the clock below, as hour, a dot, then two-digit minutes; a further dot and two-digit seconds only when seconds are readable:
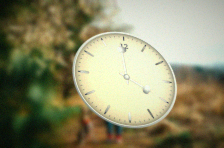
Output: 3.59
